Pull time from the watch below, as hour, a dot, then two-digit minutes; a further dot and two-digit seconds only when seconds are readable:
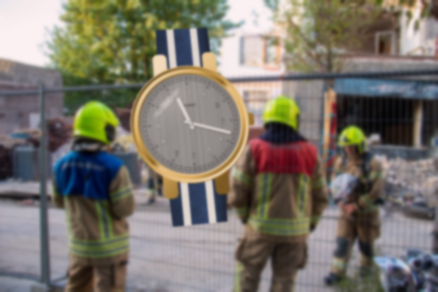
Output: 11.18
